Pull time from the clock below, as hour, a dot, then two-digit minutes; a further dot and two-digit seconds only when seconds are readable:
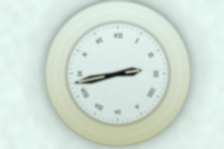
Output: 2.43
